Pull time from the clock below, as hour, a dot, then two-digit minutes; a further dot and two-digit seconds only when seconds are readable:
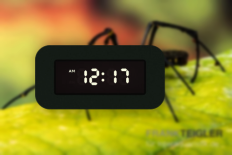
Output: 12.17
